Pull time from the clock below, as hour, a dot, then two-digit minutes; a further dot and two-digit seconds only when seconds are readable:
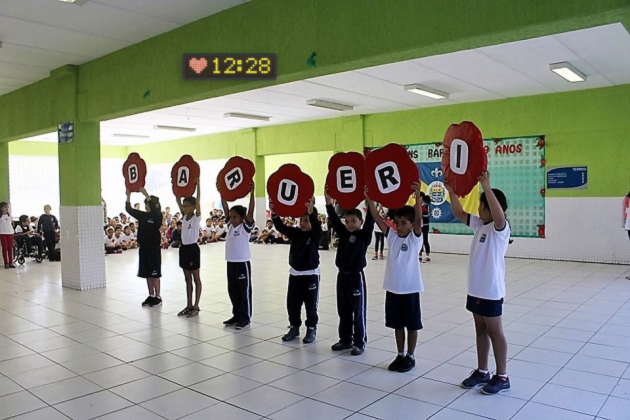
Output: 12.28
